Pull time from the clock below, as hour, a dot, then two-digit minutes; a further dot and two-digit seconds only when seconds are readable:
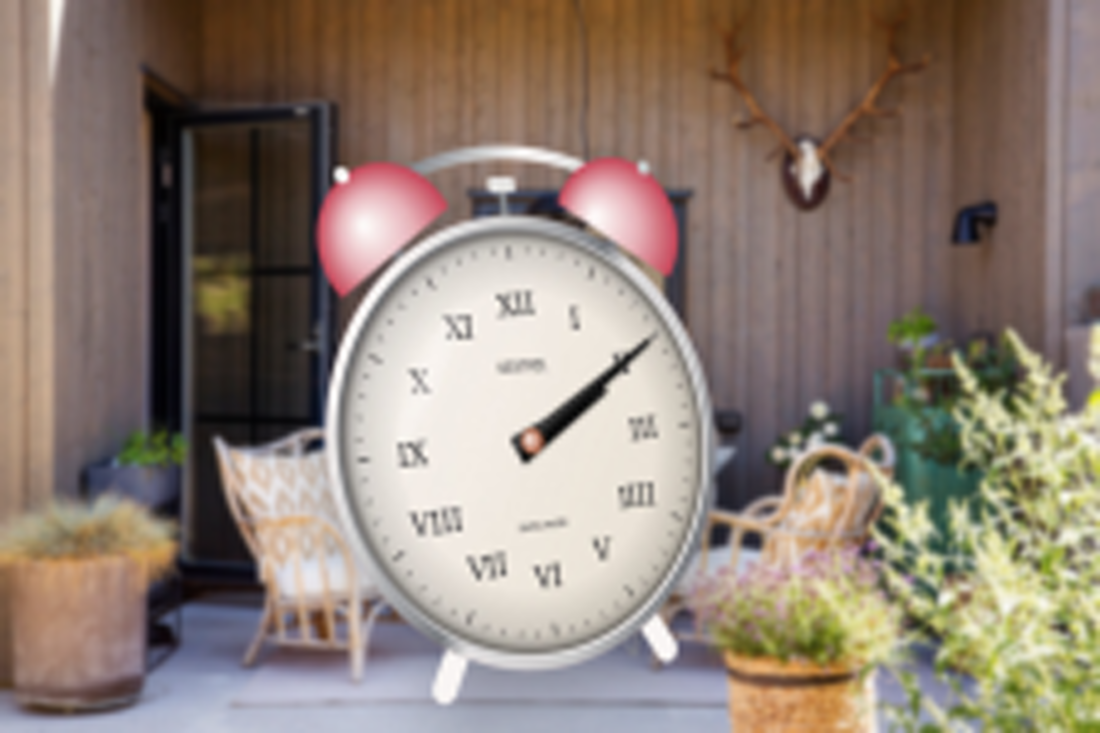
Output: 2.10
